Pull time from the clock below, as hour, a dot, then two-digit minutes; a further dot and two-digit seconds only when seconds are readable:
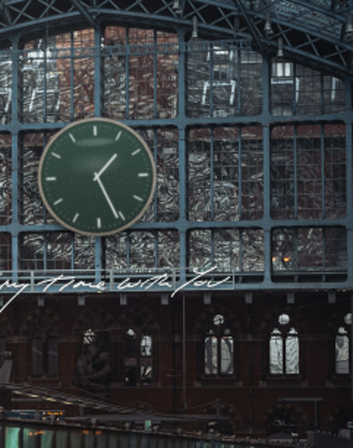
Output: 1.26
